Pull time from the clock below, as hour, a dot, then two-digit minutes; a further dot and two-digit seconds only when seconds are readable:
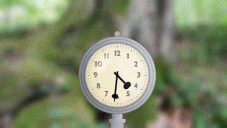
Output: 4.31
